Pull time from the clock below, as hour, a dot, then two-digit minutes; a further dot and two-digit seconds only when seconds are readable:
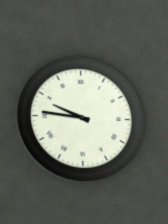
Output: 9.46
